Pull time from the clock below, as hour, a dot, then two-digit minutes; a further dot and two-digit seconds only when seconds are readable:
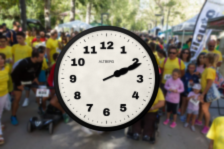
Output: 2.11
